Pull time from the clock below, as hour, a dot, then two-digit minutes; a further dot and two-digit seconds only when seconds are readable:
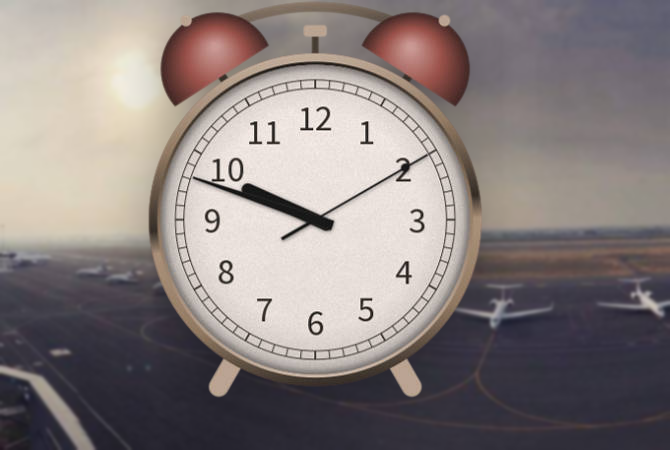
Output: 9.48.10
